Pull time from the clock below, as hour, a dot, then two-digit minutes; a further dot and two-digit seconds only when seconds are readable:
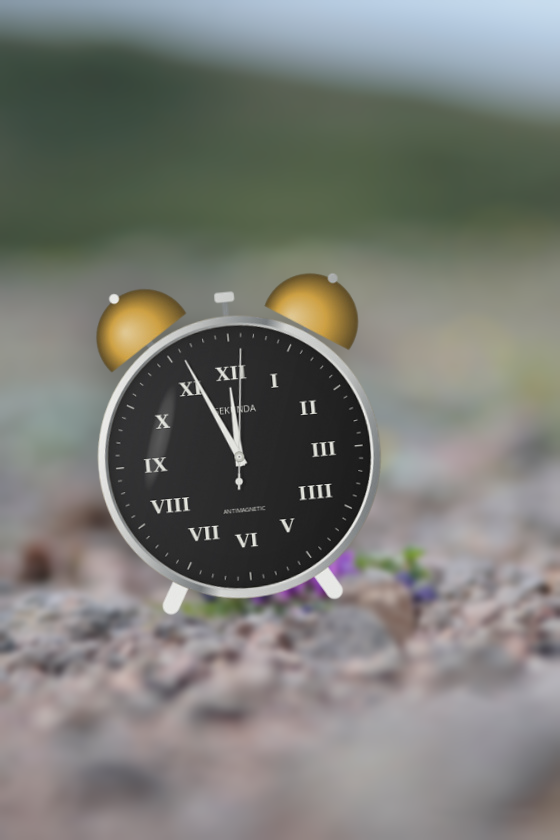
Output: 11.56.01
